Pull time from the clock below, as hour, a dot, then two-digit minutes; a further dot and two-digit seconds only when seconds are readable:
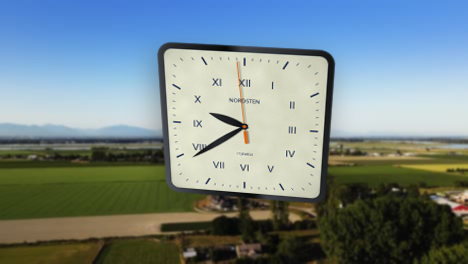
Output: 9.38.59
